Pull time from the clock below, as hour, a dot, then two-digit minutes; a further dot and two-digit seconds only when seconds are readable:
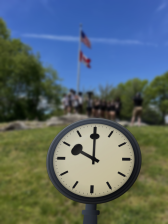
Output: 10.00
